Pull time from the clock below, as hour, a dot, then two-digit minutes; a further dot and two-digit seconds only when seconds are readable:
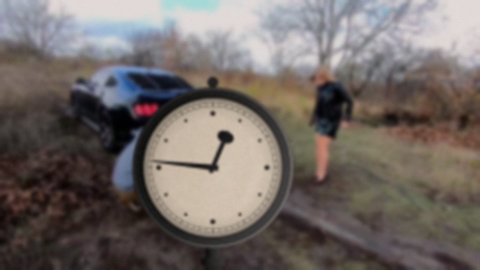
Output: 12.46
